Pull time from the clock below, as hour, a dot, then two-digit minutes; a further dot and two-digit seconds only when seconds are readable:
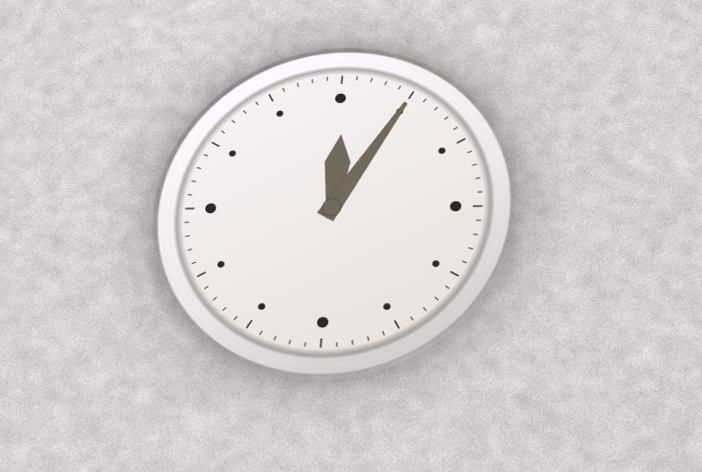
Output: 12.05
